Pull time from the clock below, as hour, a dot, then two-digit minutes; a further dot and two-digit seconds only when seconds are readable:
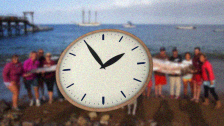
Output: 1.55
